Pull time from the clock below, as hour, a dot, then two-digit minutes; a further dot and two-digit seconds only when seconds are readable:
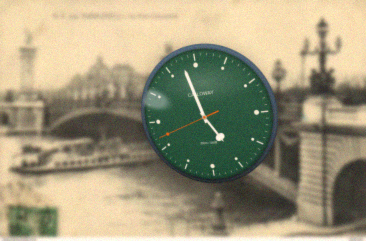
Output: 4.57.42
